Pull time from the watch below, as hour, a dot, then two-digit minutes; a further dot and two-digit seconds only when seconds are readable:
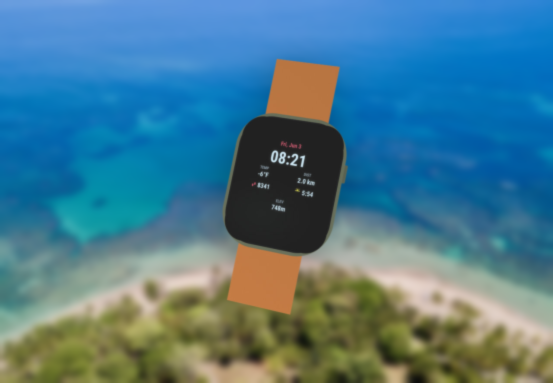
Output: 8.21
